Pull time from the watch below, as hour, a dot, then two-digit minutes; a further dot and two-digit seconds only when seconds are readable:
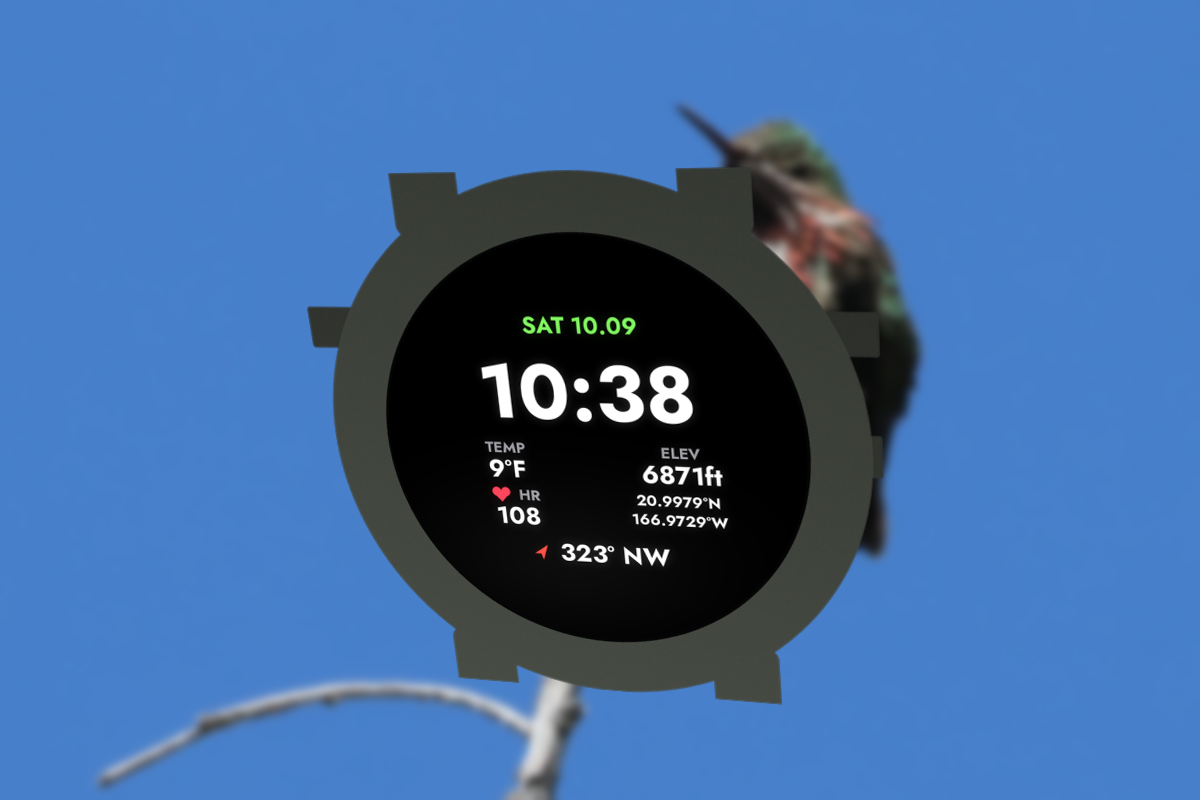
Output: 10.38
